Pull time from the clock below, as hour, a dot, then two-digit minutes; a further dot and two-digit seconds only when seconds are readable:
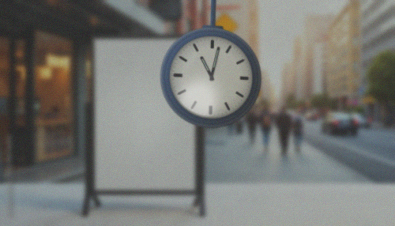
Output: 11.02
